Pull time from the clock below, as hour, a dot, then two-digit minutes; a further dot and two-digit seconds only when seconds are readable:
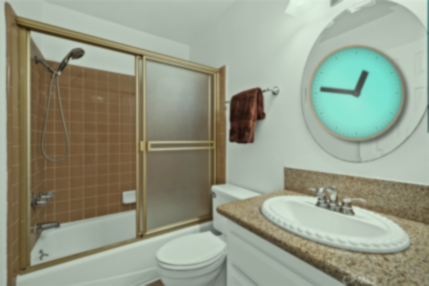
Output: 12.46
